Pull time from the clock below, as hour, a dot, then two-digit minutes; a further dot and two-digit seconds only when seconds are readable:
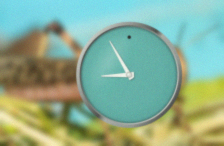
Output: 8.55
